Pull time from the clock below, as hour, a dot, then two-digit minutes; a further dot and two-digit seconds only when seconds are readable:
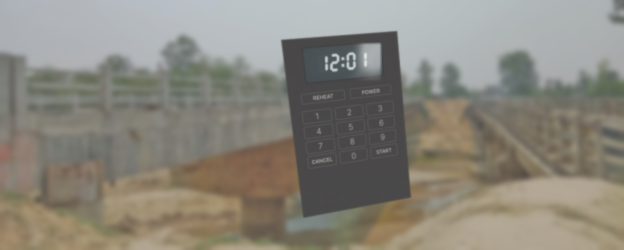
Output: 12.01
